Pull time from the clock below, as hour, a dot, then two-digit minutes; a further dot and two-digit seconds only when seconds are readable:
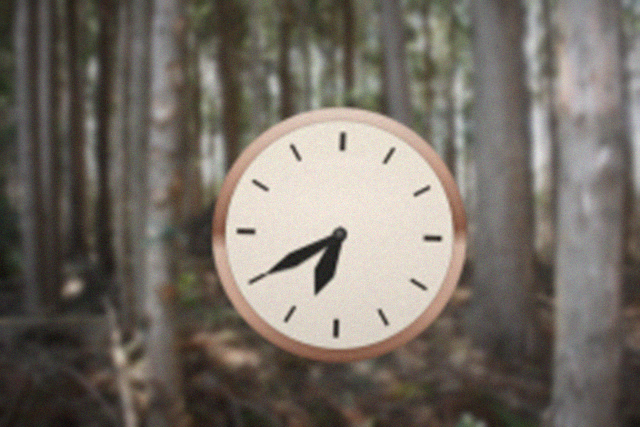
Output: 6.40
